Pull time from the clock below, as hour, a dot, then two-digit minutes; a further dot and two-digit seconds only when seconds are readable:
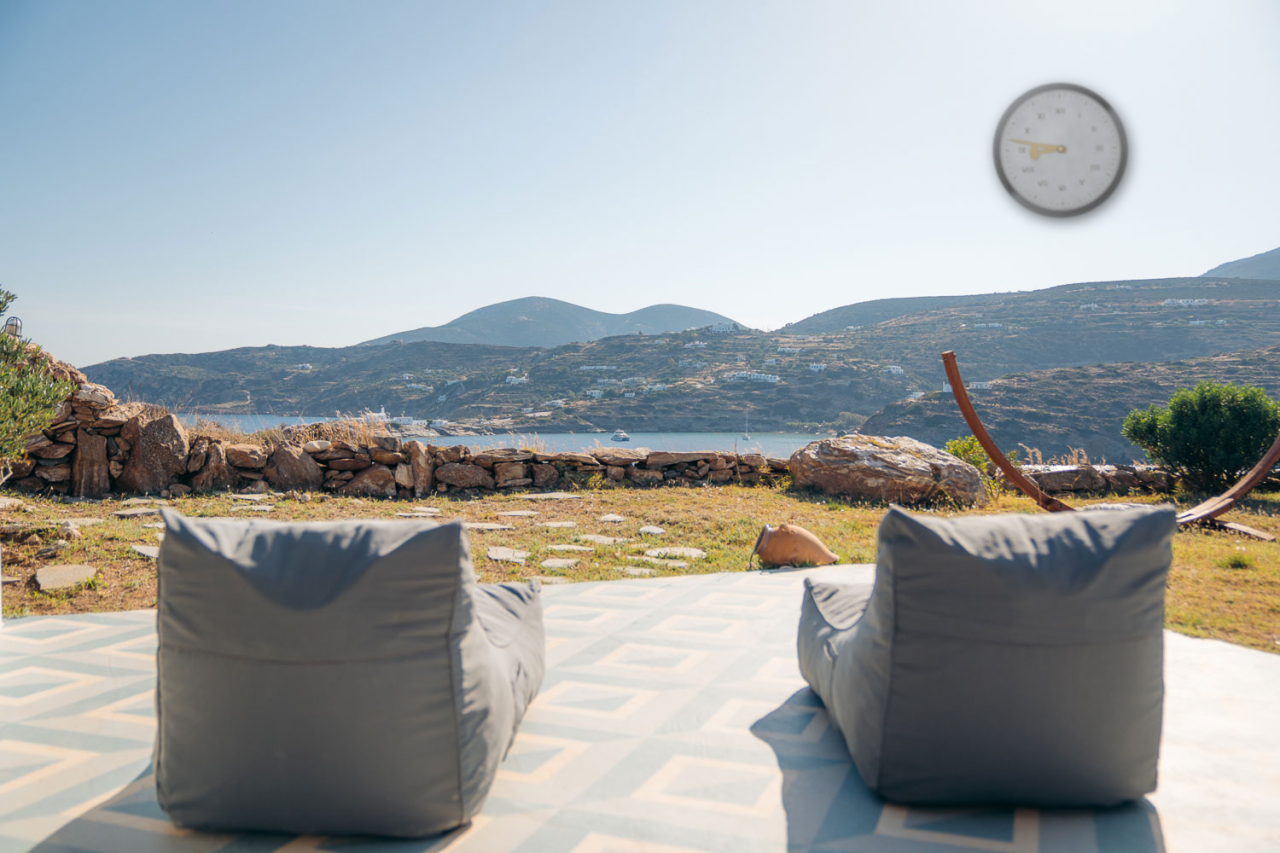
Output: 8.47
